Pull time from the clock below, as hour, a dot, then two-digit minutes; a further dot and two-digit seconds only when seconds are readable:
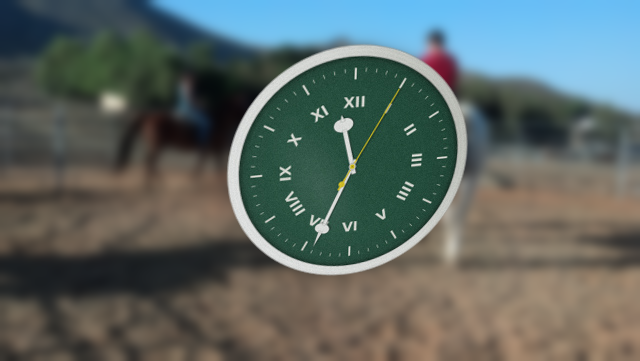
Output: 11.34.05
